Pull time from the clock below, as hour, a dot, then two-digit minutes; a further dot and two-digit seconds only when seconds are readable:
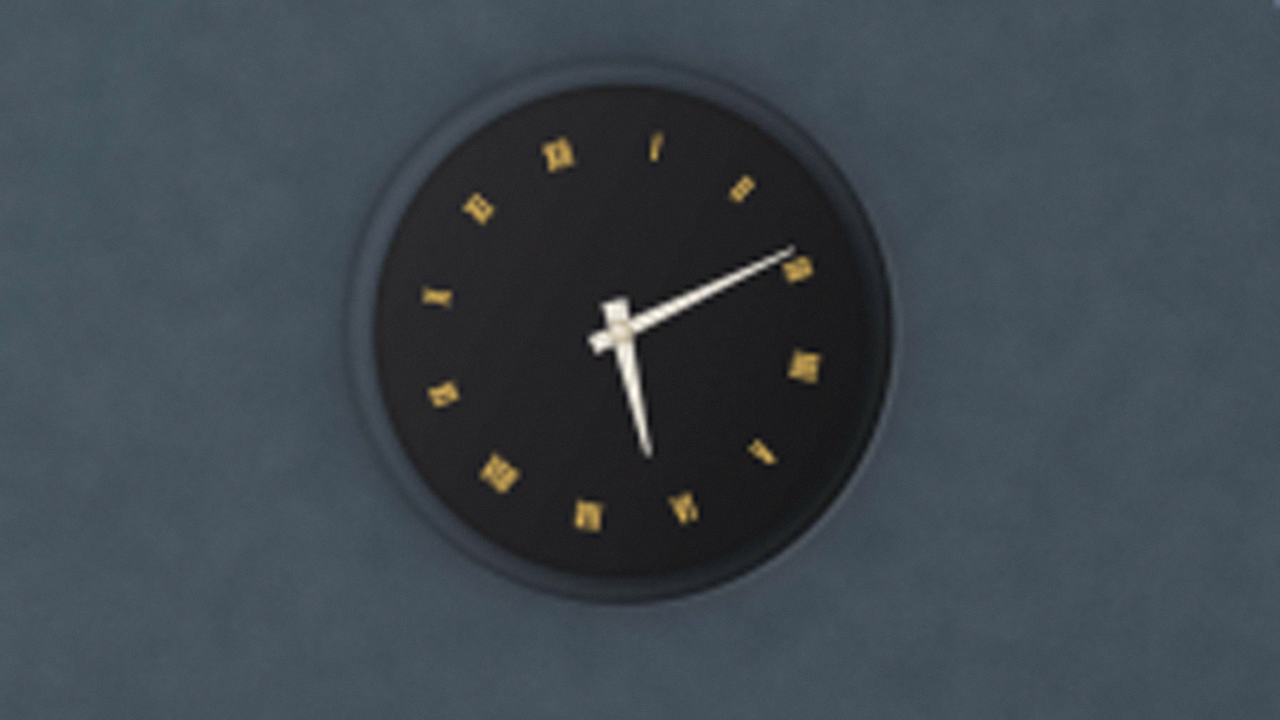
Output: 6.14
